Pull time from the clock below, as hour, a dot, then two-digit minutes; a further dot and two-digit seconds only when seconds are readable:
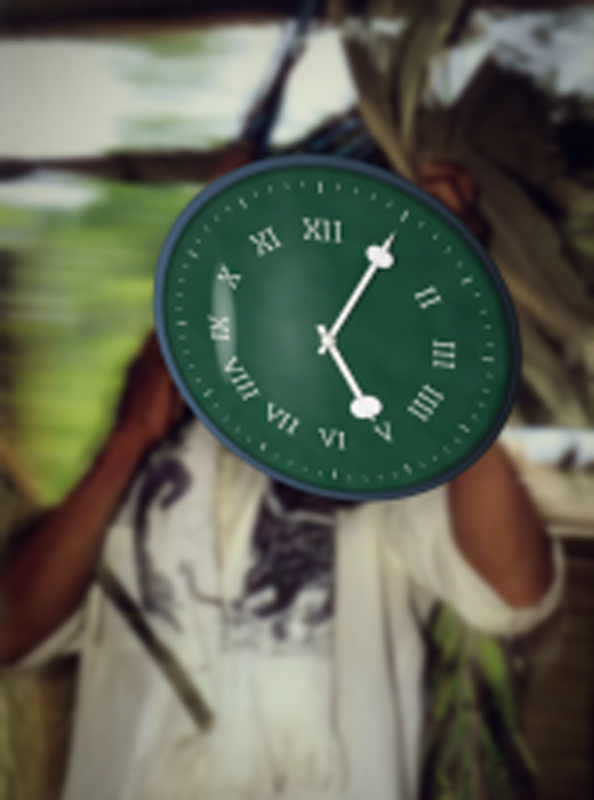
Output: 5.05
